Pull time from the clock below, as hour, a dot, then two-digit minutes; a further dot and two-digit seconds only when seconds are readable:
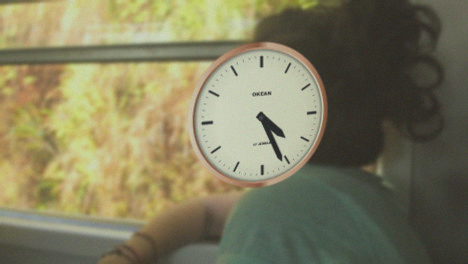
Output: 4.26
